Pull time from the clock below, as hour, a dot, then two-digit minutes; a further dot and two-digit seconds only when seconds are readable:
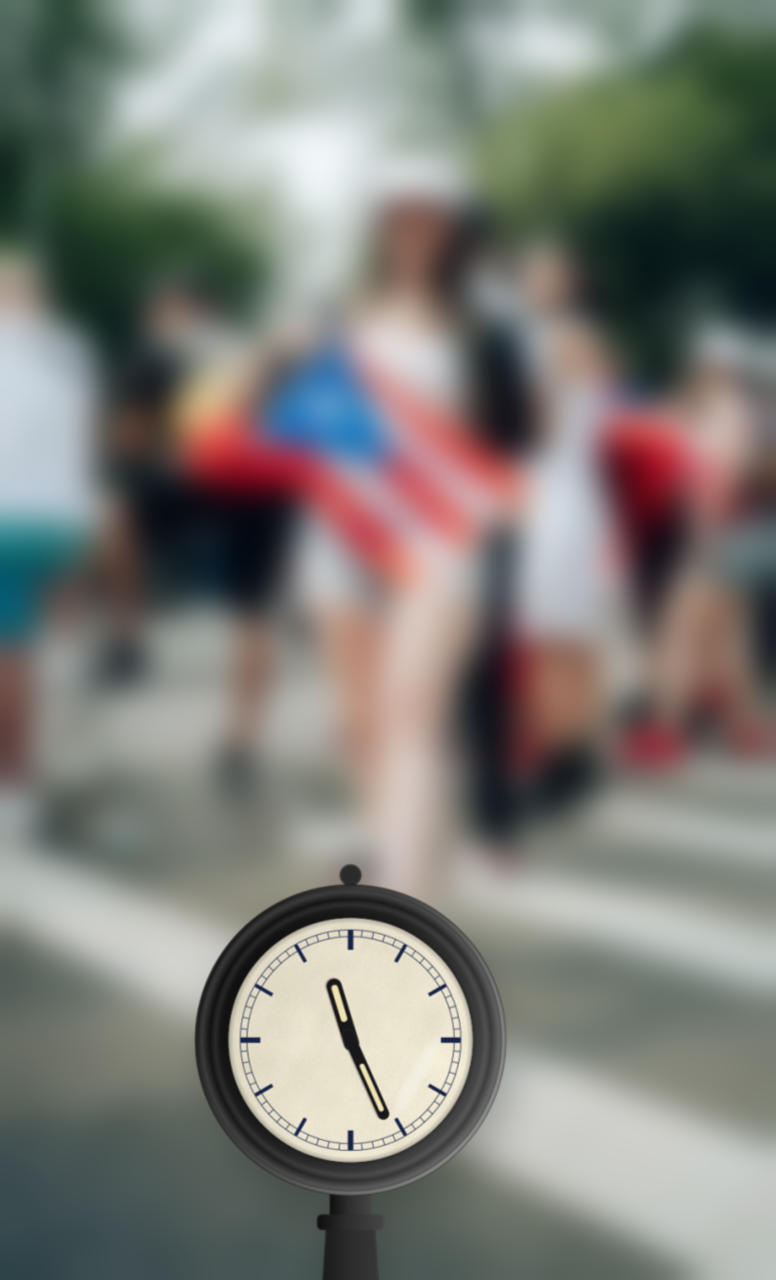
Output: 11.26
